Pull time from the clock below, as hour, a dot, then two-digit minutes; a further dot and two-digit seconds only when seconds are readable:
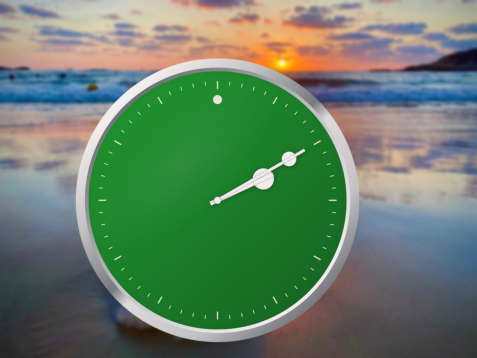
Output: 2.10
